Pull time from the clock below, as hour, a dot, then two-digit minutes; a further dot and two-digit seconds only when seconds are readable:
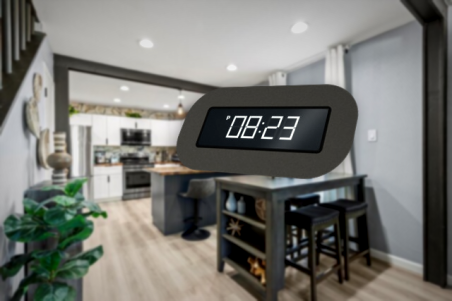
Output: 8.23
